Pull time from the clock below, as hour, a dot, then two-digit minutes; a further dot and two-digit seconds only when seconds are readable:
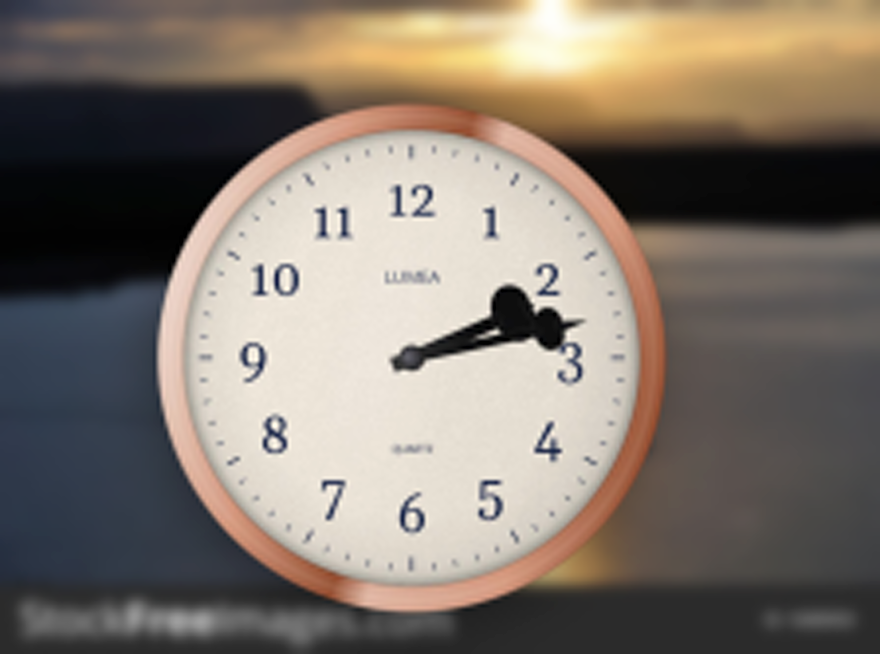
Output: 2.13
